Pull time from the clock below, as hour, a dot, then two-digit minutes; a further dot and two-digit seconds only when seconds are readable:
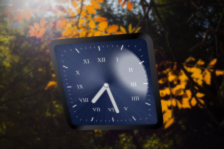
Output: 7.28
